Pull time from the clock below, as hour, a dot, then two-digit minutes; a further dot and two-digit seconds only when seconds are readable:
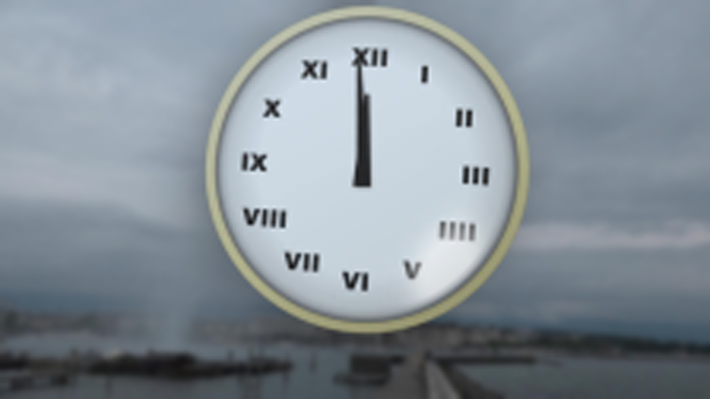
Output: 11.59
